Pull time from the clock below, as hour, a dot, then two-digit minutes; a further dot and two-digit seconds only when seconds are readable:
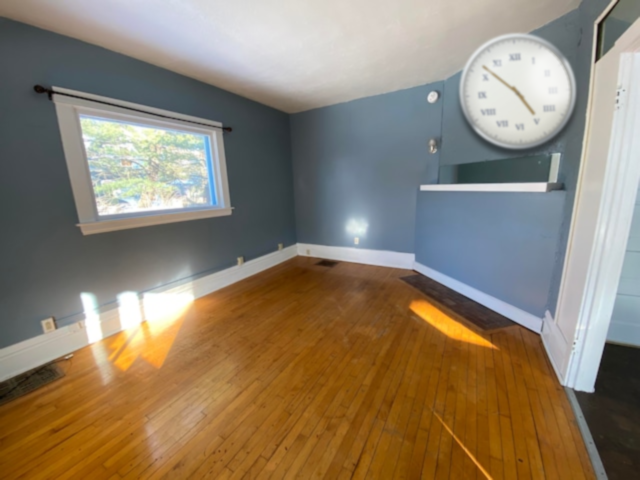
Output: 4.52
